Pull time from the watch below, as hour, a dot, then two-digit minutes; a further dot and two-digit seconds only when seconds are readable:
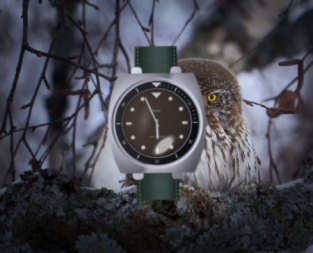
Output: 5.56
